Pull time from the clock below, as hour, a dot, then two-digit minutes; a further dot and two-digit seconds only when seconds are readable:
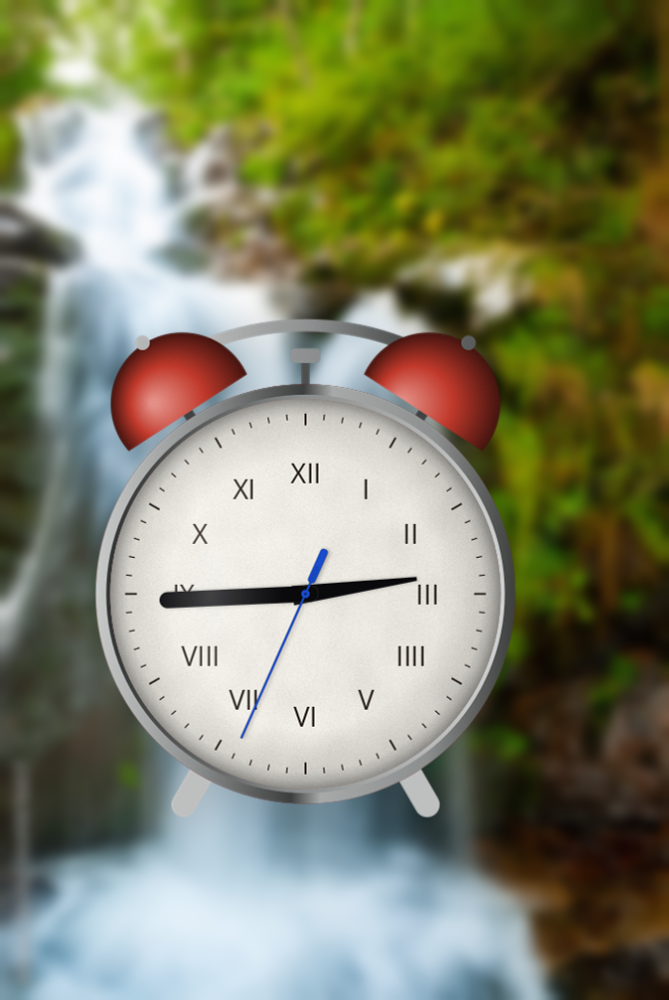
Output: 2.44.34
